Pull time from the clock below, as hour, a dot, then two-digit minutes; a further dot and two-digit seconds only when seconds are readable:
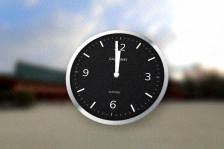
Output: 11.59
